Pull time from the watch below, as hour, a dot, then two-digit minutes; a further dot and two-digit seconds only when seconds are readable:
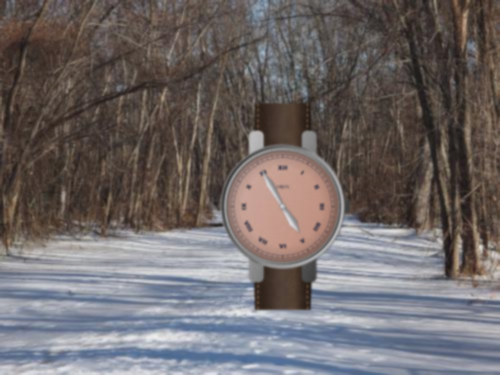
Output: 4.55
